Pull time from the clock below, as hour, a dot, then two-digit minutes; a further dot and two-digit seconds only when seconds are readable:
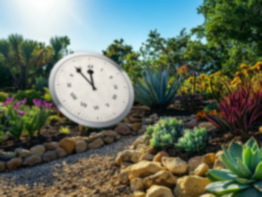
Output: 11.54
